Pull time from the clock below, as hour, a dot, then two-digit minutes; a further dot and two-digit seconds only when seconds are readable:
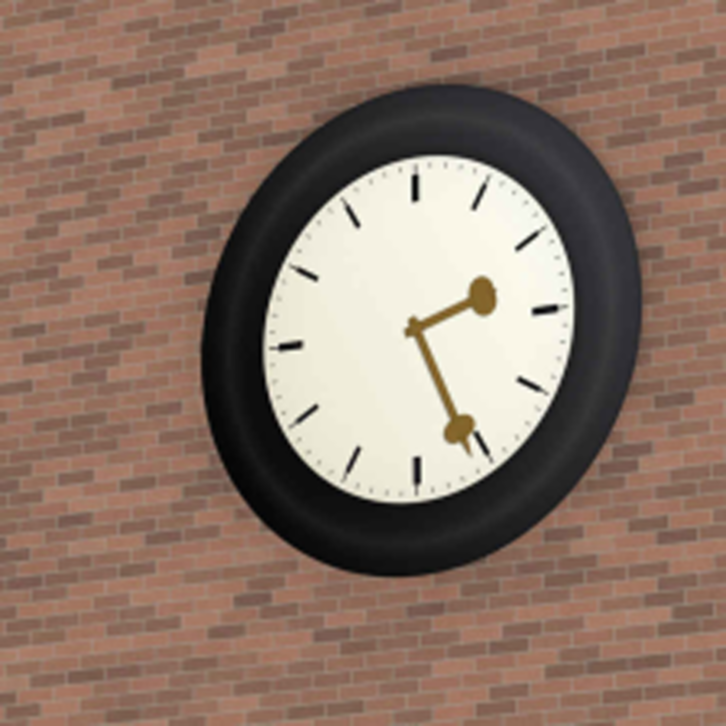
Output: 2.26
